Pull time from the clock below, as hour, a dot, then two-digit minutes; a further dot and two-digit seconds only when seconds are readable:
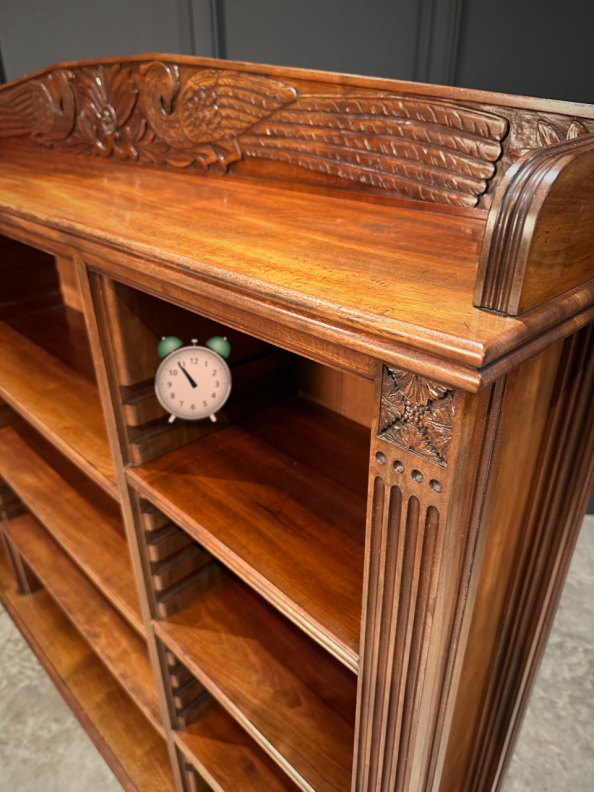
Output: 10.54
